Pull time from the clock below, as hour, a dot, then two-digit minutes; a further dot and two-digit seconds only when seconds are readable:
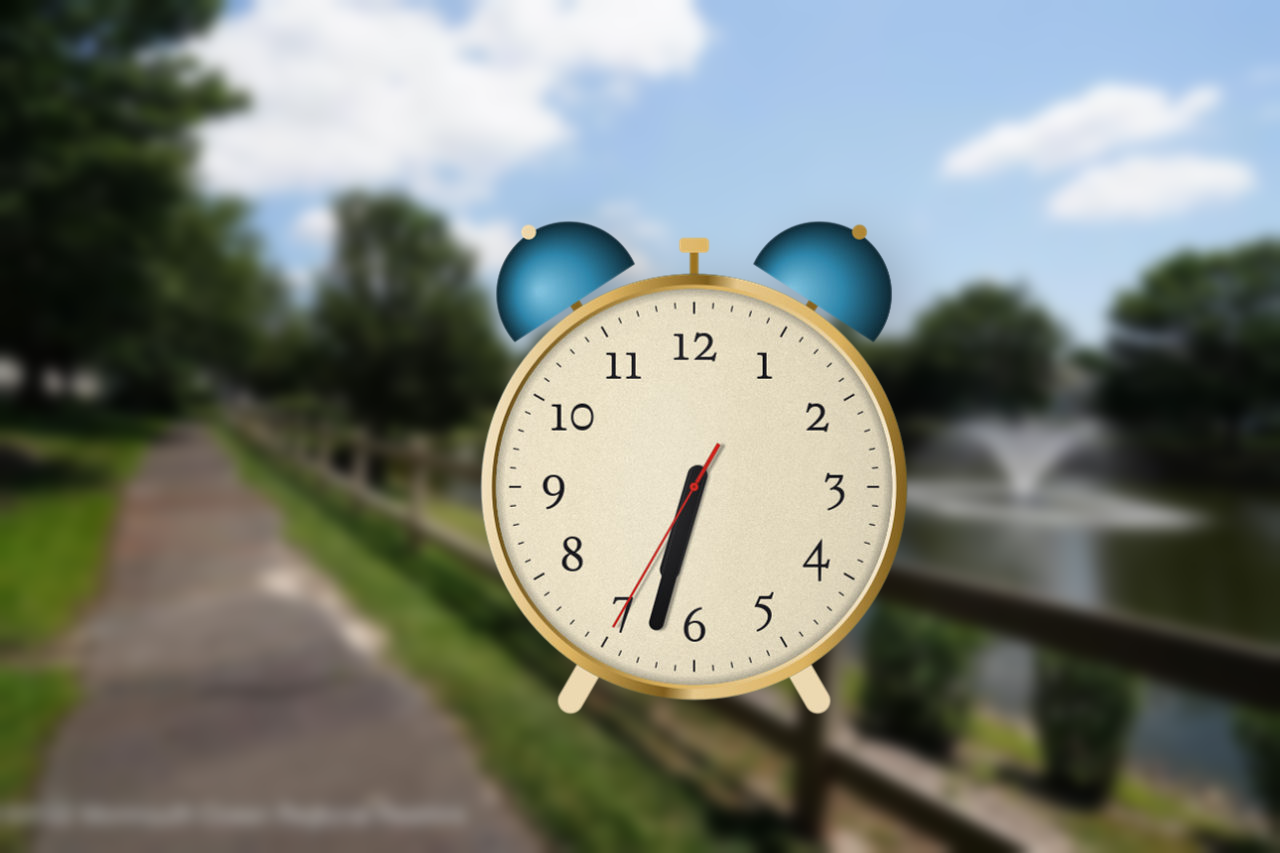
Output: 6.32.35
